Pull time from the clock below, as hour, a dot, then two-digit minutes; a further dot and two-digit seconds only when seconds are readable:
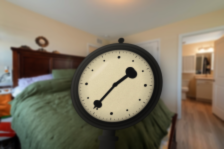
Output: 1.36
